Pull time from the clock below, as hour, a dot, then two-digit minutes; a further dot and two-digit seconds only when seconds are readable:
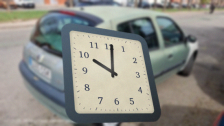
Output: 10.01
